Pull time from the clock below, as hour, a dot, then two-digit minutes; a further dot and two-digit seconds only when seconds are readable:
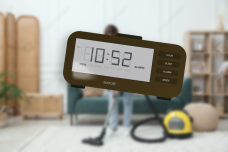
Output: 10.52
